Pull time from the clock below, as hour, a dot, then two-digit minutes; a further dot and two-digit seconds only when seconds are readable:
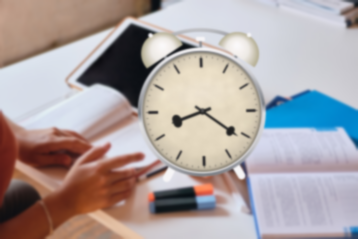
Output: 8.21
